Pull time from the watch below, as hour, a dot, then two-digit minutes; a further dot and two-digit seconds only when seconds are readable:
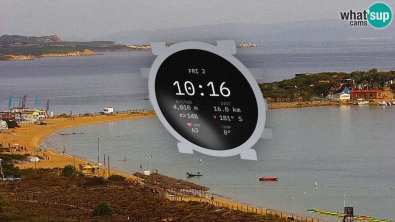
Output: 10.16
